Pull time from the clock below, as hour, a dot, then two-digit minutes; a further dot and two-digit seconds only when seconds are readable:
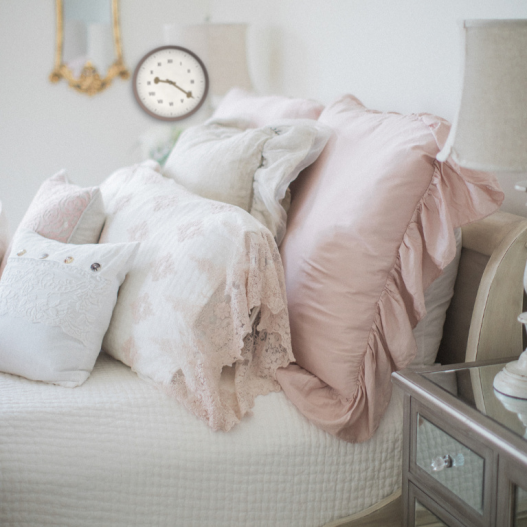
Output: 9.21
